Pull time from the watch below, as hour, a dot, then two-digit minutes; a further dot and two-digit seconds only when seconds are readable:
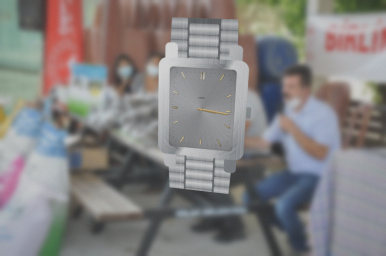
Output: 3.16
